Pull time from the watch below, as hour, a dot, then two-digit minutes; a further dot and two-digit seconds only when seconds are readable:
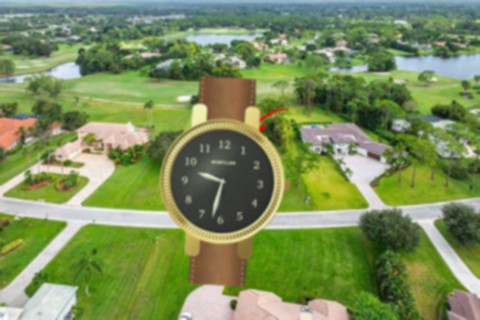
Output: 9.32
